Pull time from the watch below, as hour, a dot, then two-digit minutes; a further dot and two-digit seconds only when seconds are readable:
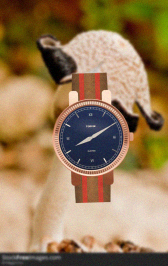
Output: 8.10
